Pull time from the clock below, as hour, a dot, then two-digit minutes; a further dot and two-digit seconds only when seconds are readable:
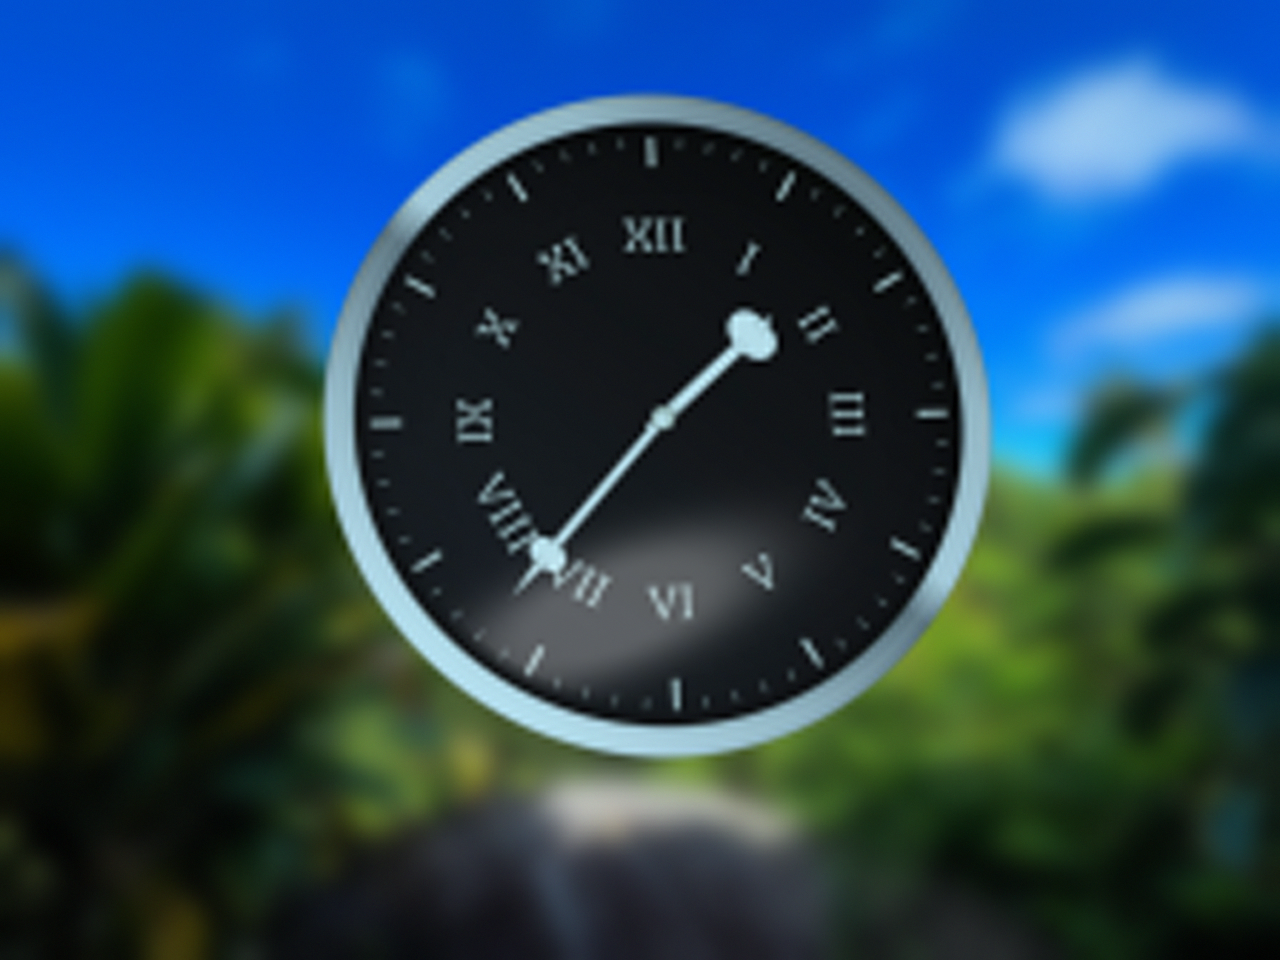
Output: 1.37
